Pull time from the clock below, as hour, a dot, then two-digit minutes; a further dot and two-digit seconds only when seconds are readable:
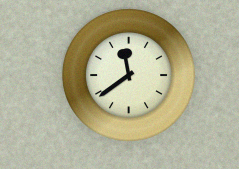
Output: 11.39
